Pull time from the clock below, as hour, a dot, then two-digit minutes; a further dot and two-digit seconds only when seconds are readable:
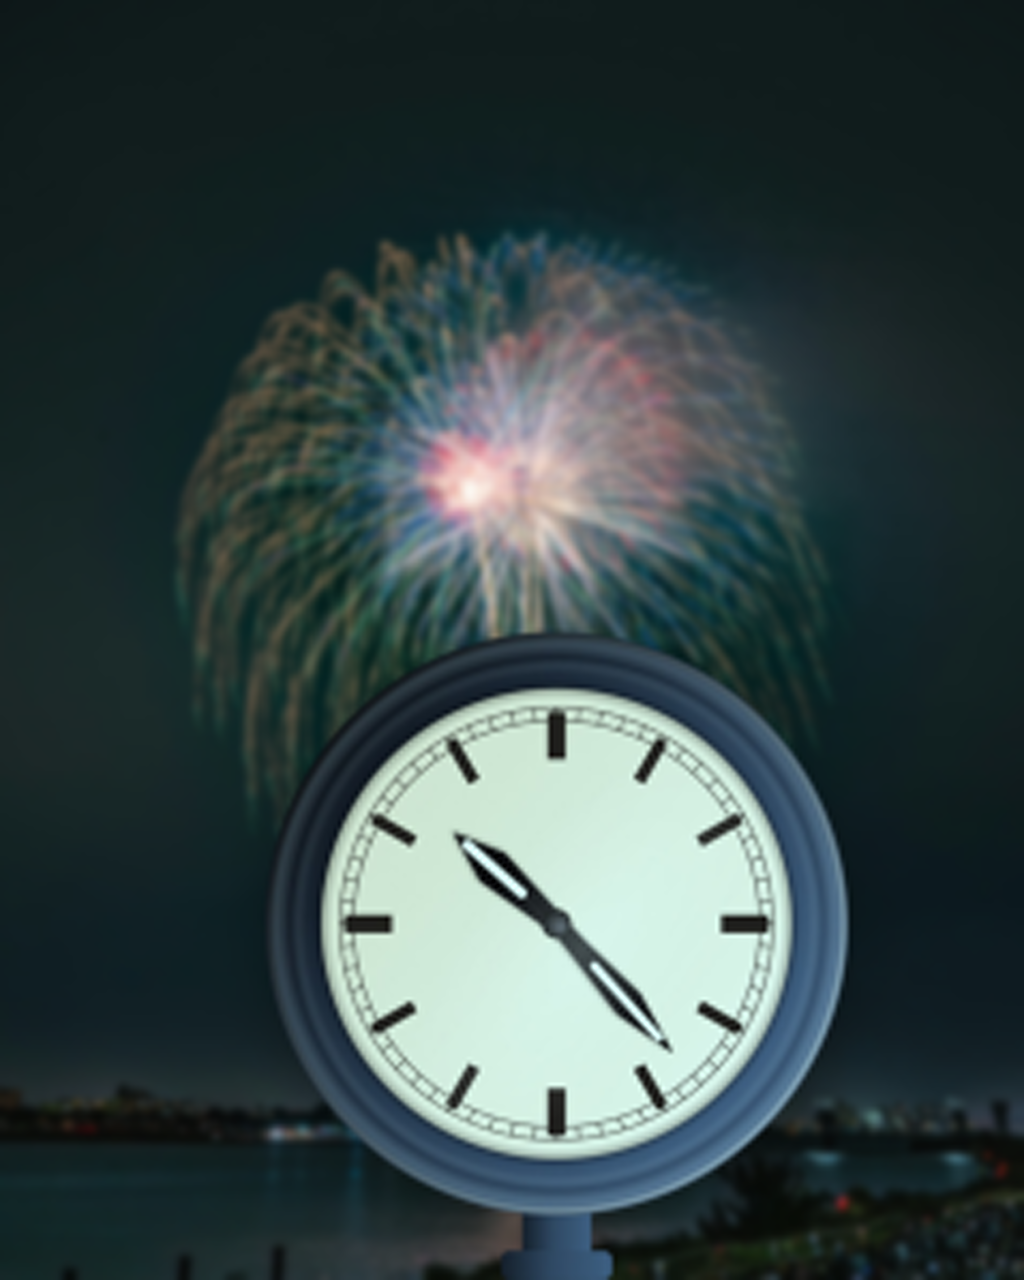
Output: 10.23
